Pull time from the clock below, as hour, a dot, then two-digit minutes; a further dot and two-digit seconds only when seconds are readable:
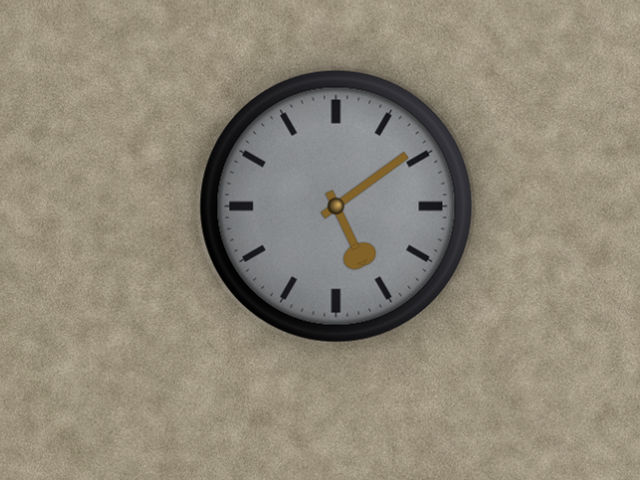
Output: 5.09
